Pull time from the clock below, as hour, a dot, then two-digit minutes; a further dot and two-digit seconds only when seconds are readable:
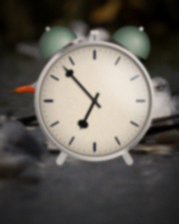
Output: 6.53
